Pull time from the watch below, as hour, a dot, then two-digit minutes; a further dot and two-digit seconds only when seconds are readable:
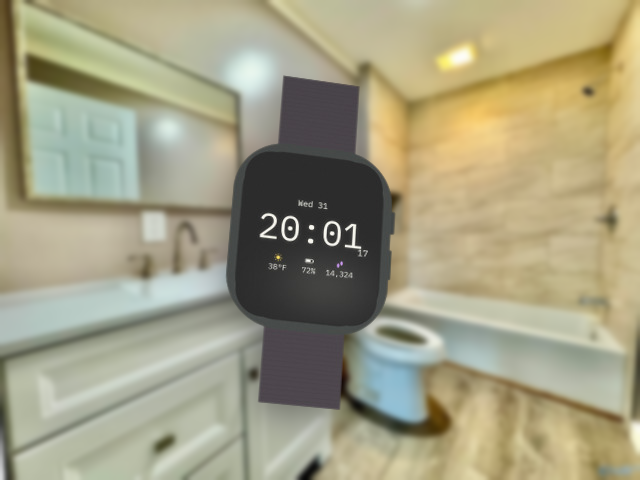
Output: 20.01.17
